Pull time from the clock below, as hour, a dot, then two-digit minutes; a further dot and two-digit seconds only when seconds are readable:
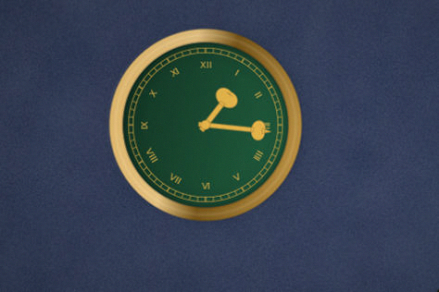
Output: 1.16
